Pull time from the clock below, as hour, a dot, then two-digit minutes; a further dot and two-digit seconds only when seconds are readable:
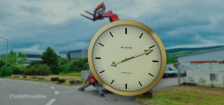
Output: 8.11
